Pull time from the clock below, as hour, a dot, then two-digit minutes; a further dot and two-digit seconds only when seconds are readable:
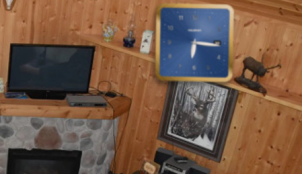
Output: 6.16
